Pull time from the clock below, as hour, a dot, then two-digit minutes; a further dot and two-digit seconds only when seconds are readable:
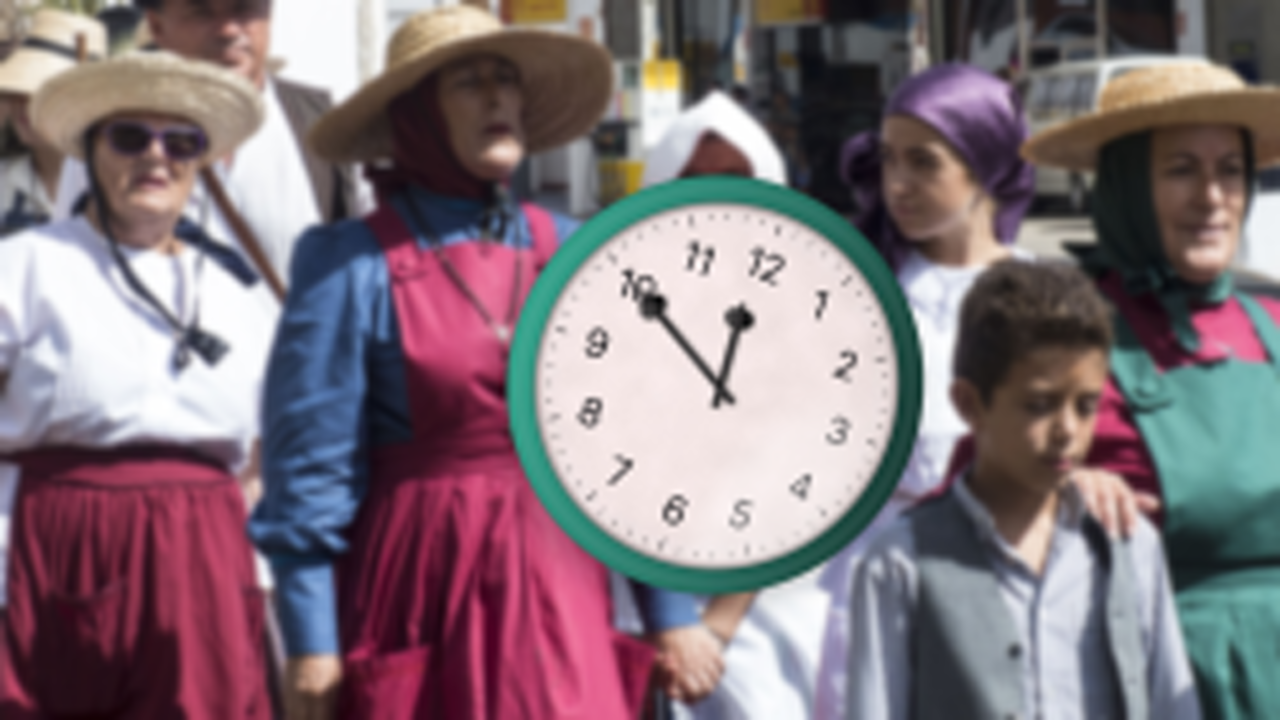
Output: 11.50
